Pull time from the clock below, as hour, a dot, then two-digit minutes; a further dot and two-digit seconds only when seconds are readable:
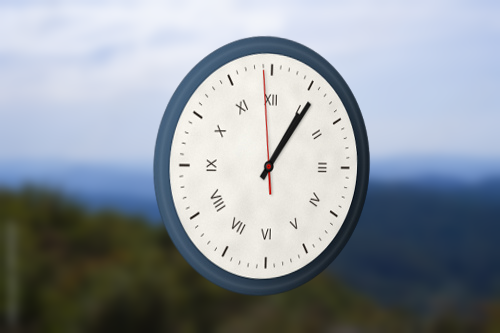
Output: 1.05.59
